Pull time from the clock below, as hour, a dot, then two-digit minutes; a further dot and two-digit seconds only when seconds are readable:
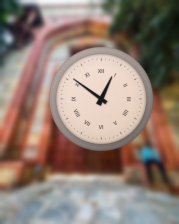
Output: 12.51
